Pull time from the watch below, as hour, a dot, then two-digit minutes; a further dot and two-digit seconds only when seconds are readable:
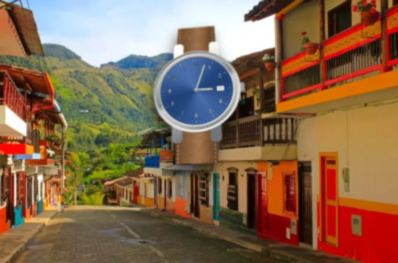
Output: 3.03
